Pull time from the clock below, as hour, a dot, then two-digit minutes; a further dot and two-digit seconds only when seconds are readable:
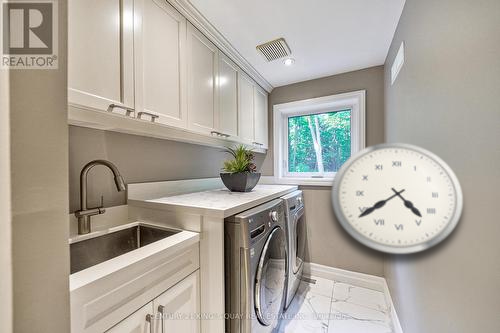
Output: 4.39
